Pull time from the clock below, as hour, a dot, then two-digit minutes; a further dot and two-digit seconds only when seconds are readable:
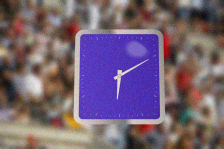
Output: 6.10
